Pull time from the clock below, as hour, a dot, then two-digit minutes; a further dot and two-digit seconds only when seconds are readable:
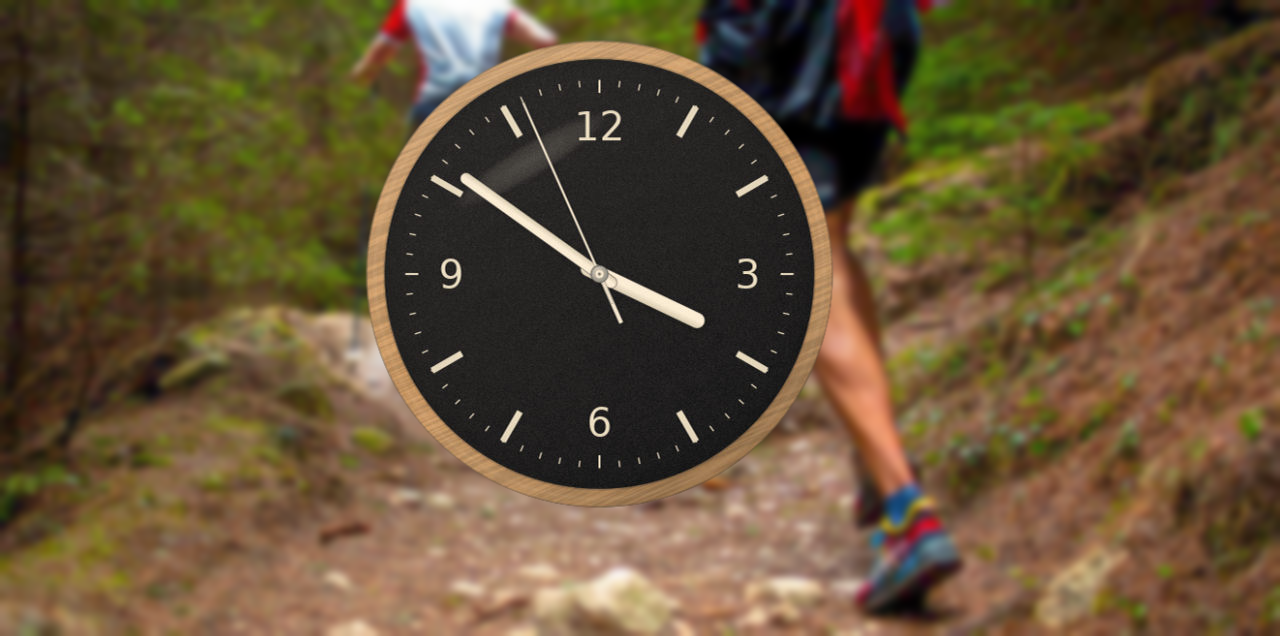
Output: 3.50.56
